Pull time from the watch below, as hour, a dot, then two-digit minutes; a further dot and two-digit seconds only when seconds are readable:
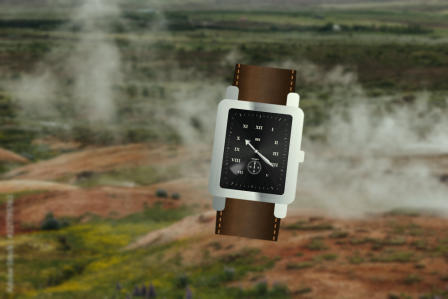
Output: 10.21
